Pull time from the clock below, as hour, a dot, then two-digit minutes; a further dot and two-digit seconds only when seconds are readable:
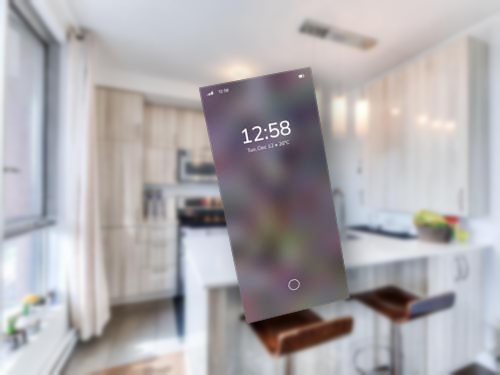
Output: 12.58
